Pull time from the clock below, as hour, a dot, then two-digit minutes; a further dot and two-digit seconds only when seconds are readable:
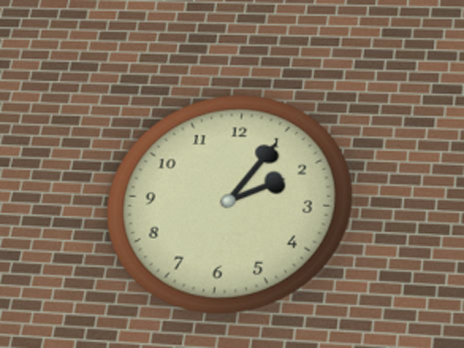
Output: 2.05
